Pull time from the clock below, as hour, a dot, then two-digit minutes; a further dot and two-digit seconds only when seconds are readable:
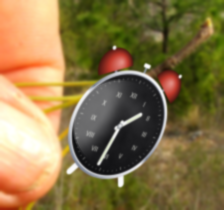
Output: 1.31
